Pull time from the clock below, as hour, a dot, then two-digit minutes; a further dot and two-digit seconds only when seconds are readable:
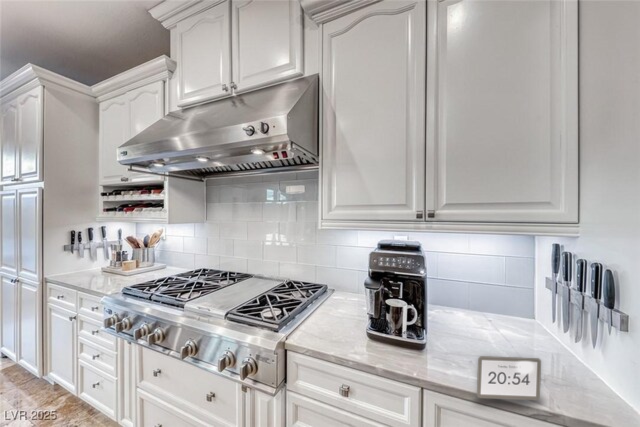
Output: 20.54
